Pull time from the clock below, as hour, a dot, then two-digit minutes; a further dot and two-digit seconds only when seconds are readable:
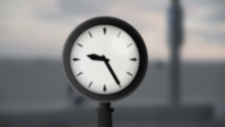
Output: 9.25
